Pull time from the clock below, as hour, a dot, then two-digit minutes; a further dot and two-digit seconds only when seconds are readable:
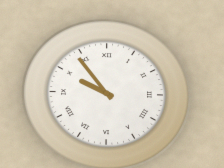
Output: 9.54
